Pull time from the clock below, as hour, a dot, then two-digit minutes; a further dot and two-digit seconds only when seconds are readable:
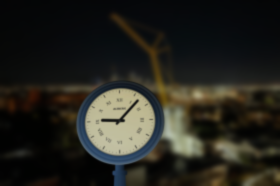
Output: 9.07
